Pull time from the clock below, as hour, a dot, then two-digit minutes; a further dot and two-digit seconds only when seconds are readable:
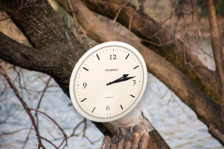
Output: 2.13
